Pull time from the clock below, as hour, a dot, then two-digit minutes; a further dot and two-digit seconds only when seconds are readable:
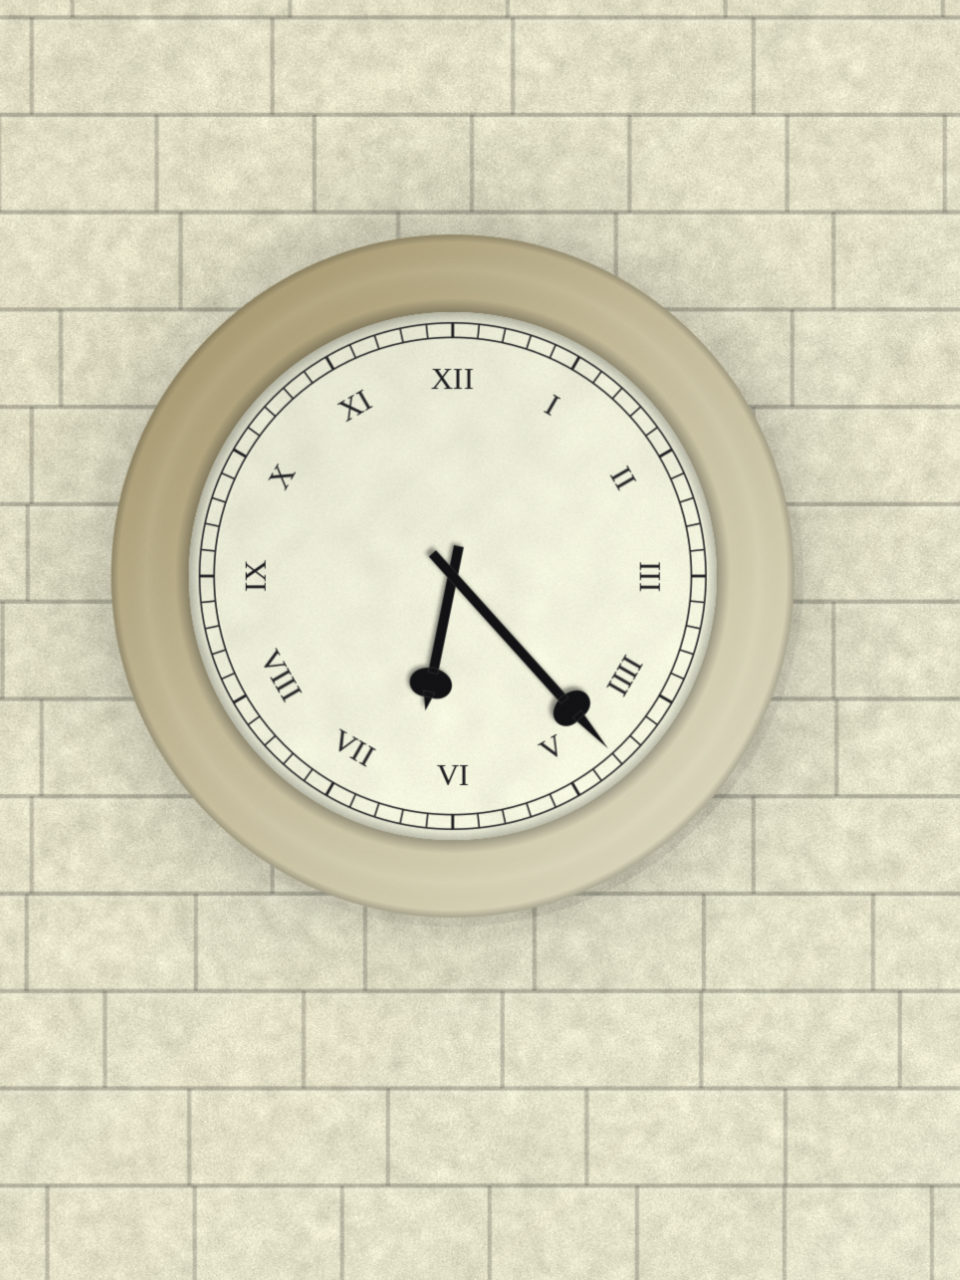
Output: 6.23
